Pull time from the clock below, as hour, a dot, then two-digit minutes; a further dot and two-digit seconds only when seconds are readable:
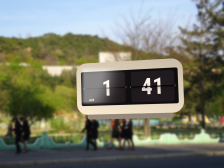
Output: 1.41
